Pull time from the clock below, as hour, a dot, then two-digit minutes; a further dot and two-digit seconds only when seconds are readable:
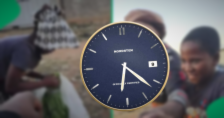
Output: 6.22
